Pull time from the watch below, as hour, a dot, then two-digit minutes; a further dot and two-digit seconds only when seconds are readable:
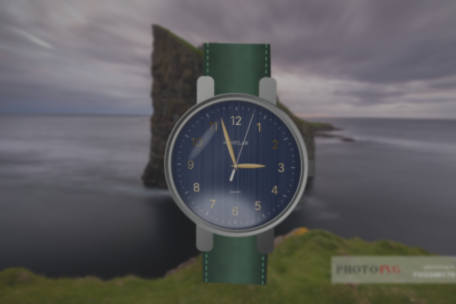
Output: 2.57.03
